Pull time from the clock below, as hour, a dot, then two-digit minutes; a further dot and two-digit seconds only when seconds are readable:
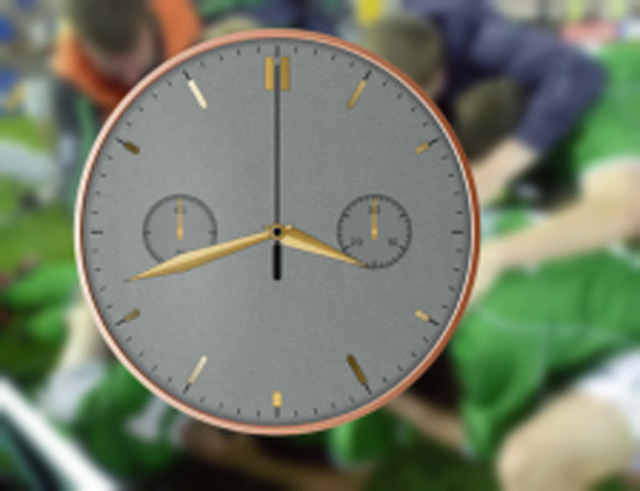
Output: 3.42
